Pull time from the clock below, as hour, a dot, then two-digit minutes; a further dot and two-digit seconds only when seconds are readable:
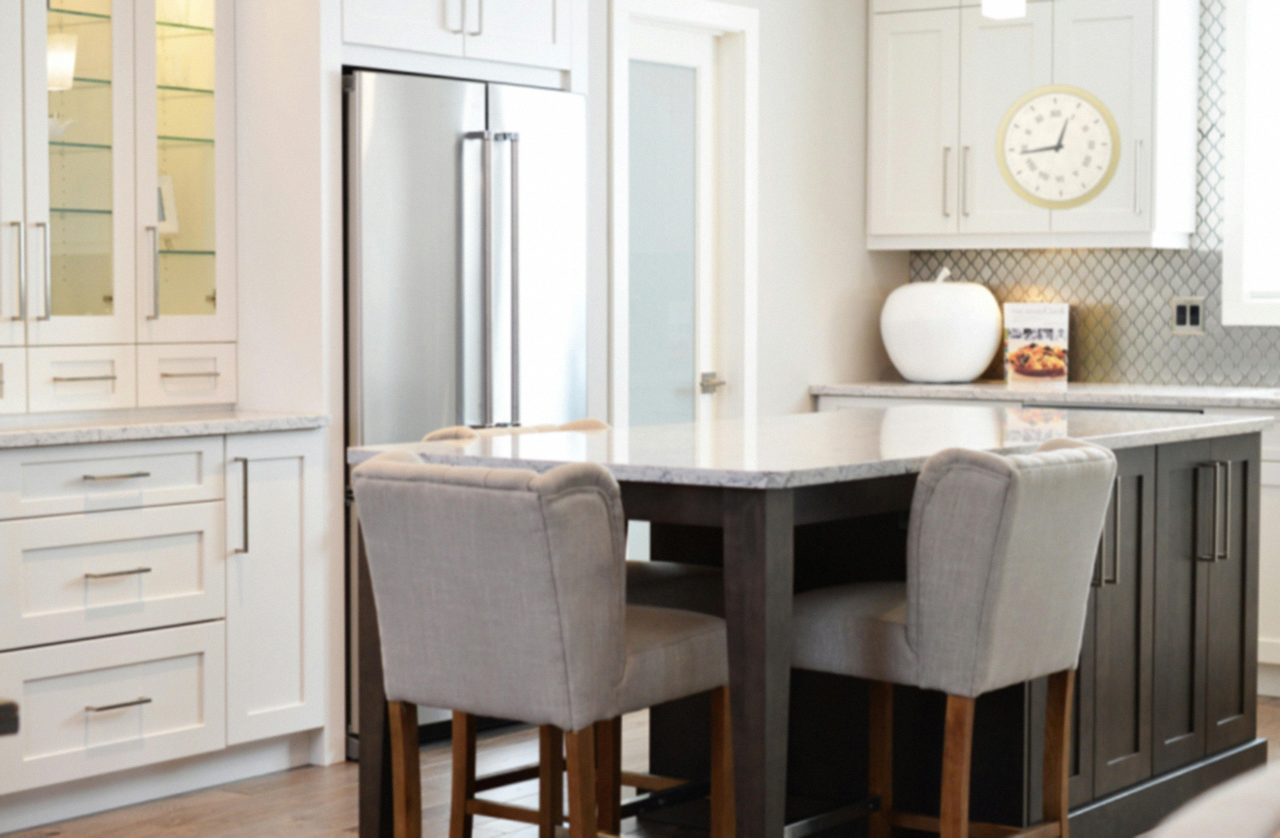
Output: 12.44
